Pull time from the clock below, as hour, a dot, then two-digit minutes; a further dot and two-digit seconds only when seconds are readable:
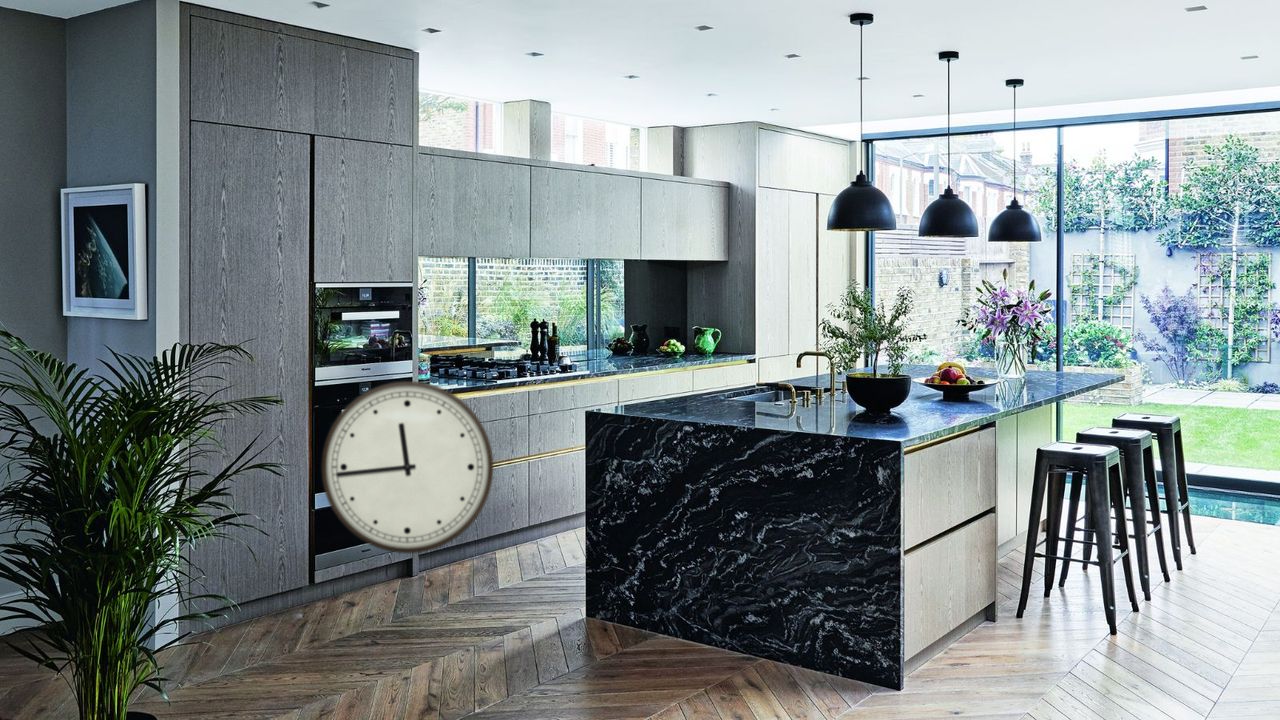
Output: 11.44
